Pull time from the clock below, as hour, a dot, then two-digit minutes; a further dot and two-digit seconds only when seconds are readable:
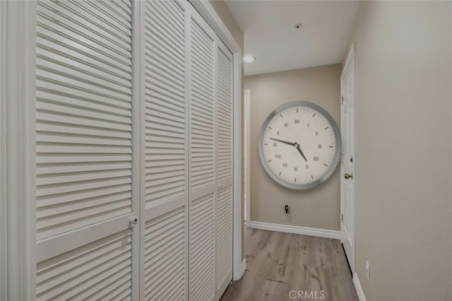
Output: 4.47
